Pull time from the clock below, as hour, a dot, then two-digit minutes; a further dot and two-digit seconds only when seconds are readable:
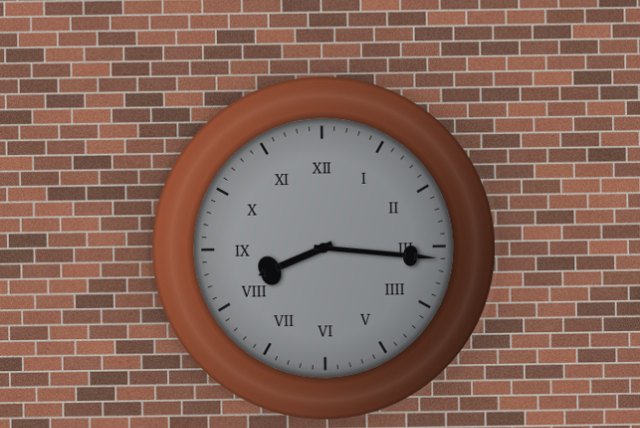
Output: 8.16
